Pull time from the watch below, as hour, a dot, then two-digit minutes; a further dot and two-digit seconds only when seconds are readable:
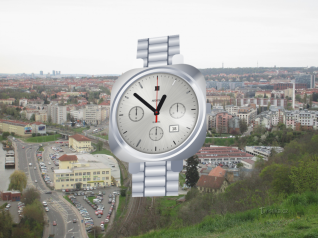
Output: 12.52
